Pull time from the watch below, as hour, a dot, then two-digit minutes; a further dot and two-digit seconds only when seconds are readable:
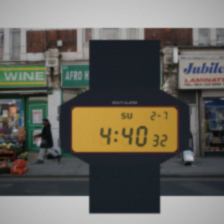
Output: 4.40.32
